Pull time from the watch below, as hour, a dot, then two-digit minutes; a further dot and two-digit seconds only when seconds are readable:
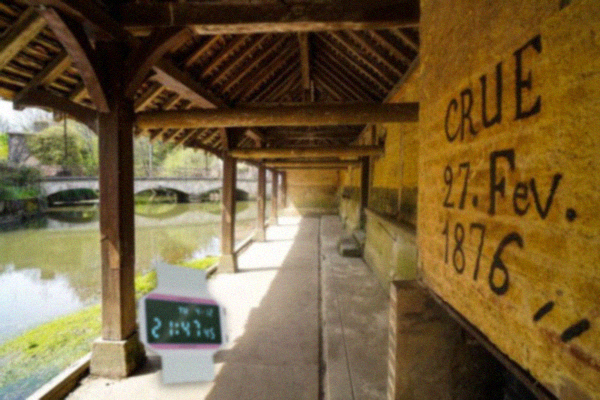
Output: 21.47
